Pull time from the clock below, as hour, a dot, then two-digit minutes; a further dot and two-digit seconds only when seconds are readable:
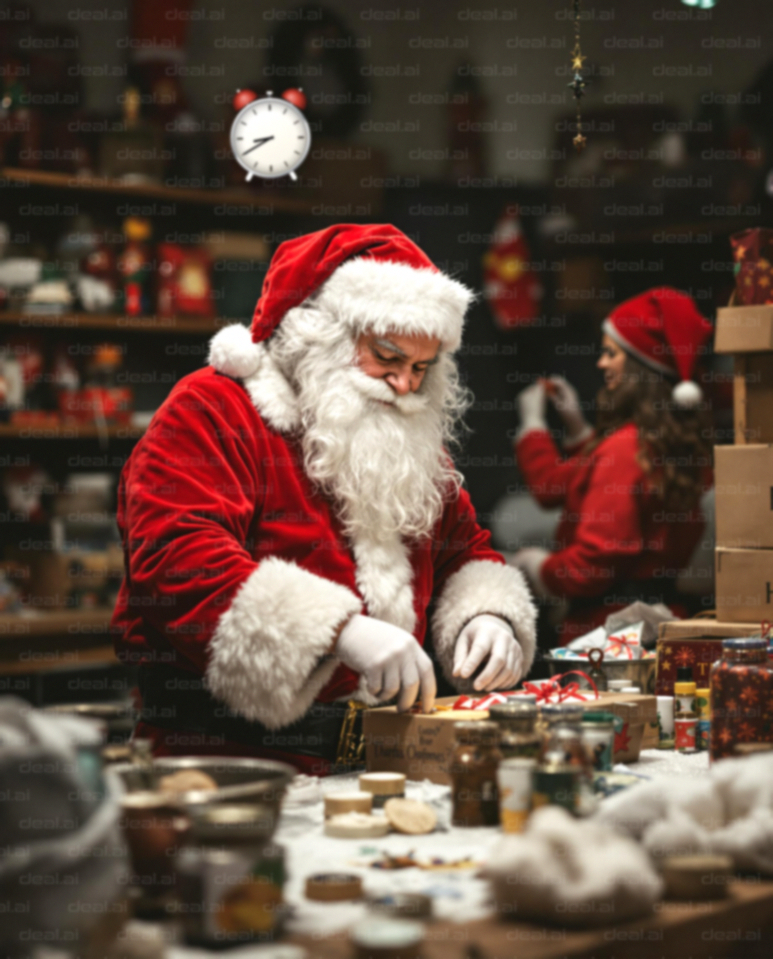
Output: 8.40
